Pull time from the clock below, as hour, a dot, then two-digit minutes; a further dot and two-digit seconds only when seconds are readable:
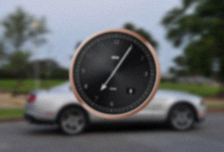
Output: 7.05
